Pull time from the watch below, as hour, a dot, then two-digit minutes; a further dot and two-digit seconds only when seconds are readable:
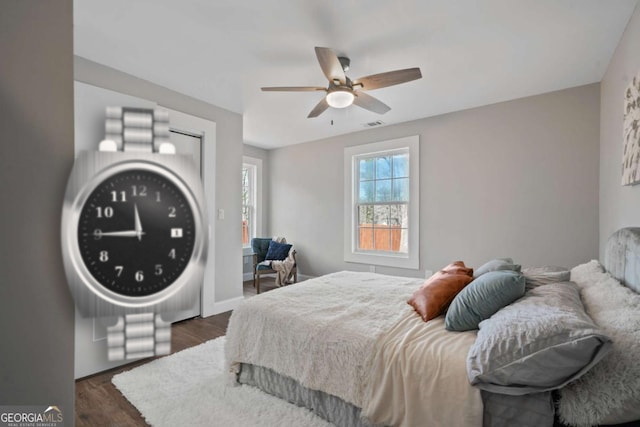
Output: 11.45
